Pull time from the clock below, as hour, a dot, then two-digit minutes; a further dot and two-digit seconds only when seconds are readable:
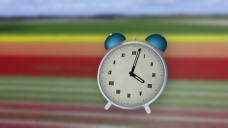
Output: 4.02
